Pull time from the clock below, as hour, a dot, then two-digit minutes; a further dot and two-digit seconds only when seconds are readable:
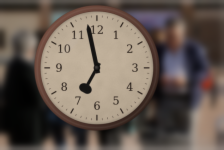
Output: 6.58
